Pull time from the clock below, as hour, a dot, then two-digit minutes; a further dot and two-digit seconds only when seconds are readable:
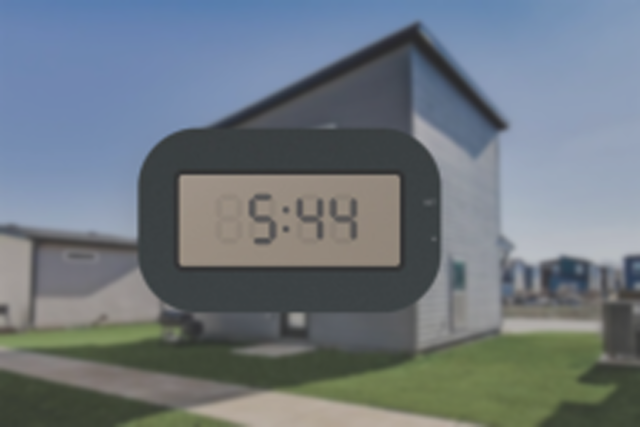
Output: 5.44
